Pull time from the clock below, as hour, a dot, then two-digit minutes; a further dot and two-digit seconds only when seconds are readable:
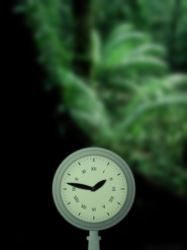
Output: 1.47
